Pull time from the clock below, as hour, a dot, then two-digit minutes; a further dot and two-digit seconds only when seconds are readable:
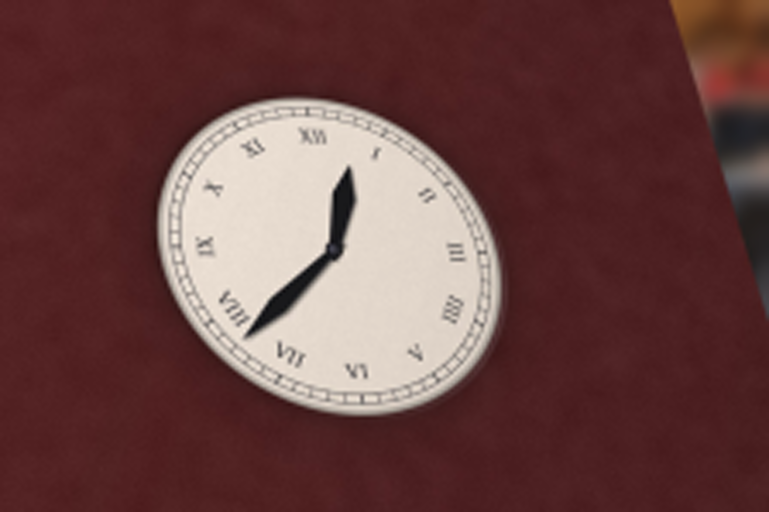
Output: 12.38
